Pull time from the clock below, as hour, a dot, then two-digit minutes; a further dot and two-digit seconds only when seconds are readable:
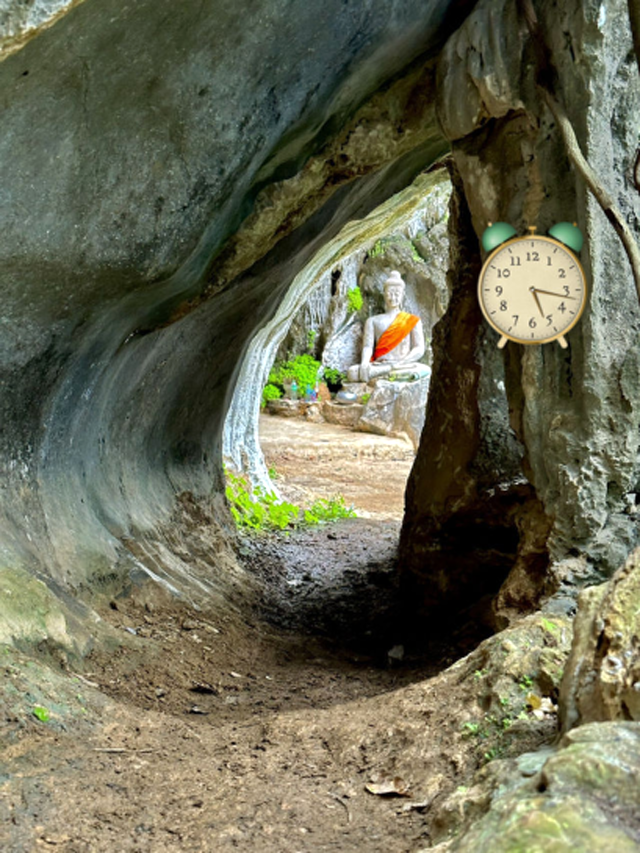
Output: 5.17
